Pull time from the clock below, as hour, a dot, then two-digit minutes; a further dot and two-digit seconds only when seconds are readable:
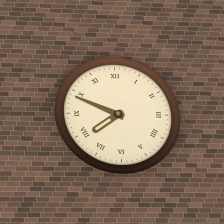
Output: 7.49
